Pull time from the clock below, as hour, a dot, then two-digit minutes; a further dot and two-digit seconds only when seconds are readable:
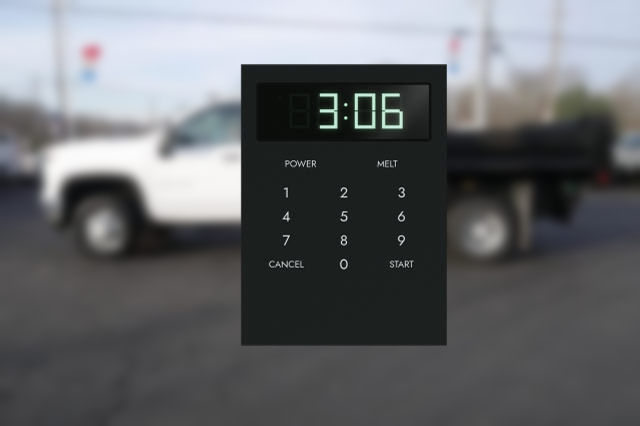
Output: 3.06
